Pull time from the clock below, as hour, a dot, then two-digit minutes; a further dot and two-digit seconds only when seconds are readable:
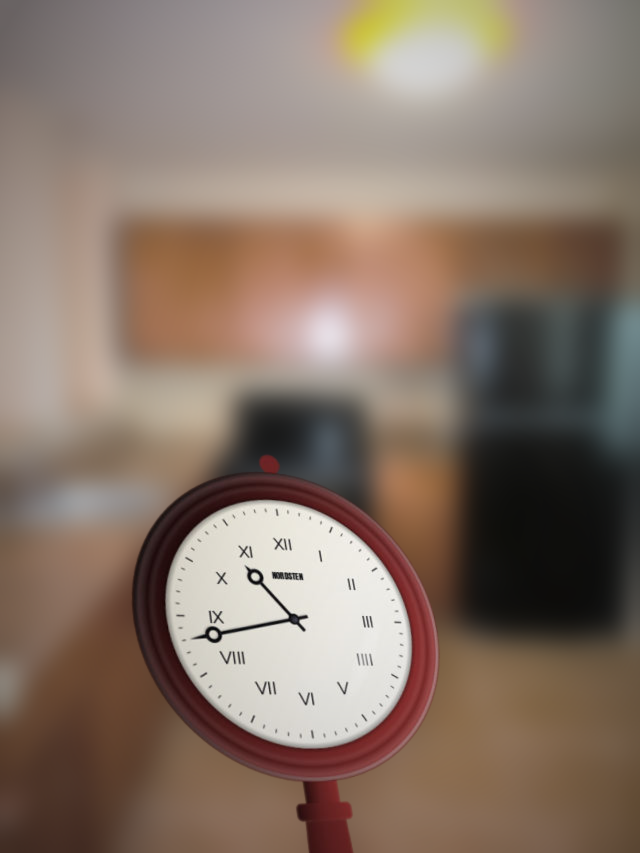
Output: 10.43
